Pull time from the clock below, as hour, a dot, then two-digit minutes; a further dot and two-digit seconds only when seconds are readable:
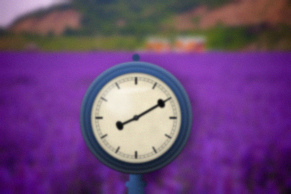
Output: 8.10
